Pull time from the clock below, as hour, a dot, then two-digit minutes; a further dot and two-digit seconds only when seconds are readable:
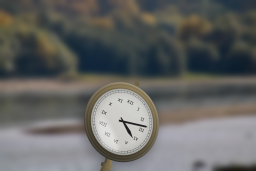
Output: 4.13
